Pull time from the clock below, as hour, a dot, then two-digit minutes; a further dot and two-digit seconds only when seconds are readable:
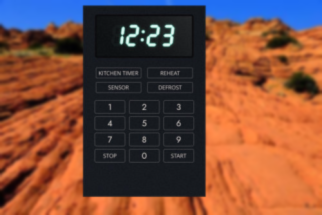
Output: 12.23
